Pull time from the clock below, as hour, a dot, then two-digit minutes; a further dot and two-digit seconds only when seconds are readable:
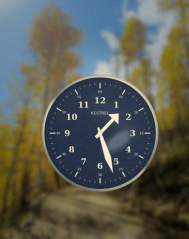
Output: 1.27
